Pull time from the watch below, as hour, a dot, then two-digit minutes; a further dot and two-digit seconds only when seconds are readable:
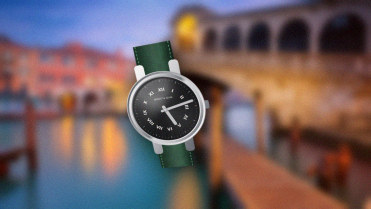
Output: 5.13
